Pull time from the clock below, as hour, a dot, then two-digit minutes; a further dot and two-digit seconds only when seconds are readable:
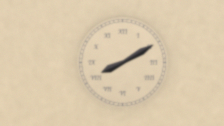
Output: 8.10
